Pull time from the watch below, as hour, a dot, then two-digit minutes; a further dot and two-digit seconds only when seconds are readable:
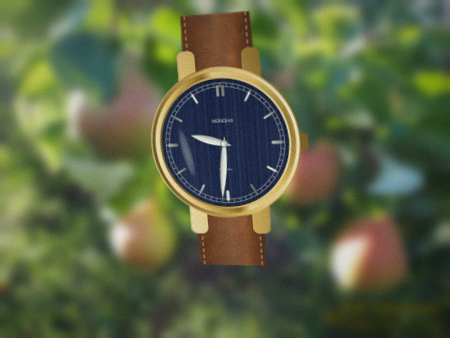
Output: 9.31
